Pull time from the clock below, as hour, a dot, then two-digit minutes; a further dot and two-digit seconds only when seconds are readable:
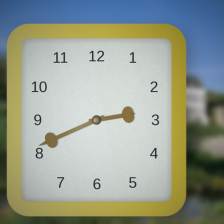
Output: 2.41
